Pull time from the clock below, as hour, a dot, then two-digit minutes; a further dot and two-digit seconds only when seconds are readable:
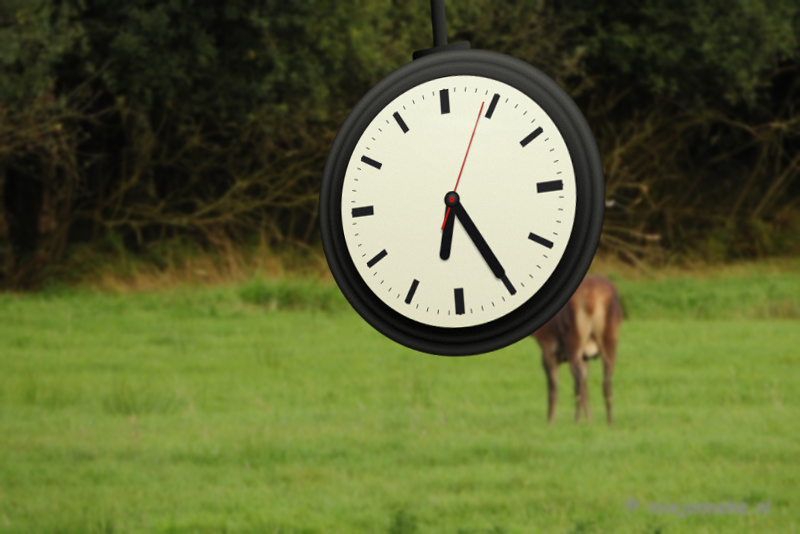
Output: 6.25.04
